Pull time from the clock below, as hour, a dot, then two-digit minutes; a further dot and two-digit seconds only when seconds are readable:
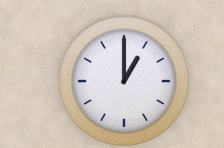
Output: 1.00
